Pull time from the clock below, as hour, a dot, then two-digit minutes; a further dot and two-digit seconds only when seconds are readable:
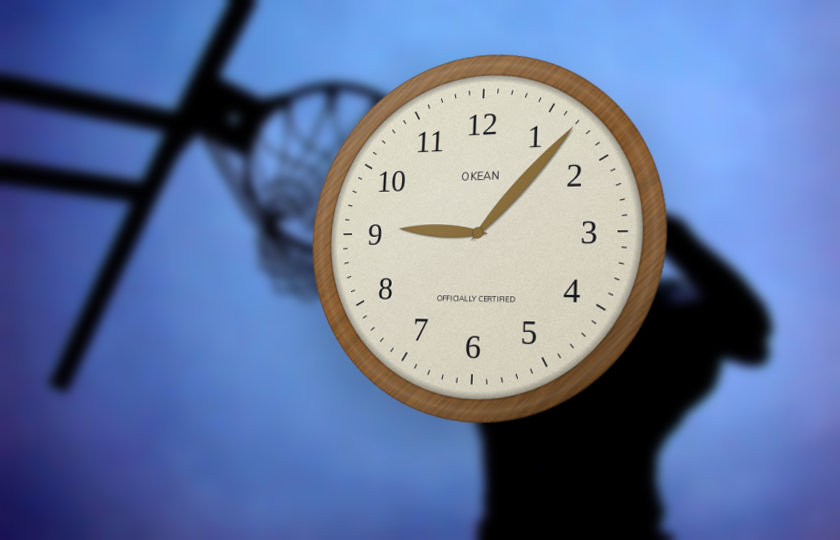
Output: 9.07
